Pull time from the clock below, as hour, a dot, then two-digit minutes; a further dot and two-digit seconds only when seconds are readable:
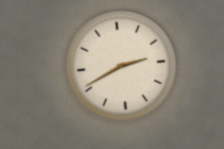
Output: 2.41
